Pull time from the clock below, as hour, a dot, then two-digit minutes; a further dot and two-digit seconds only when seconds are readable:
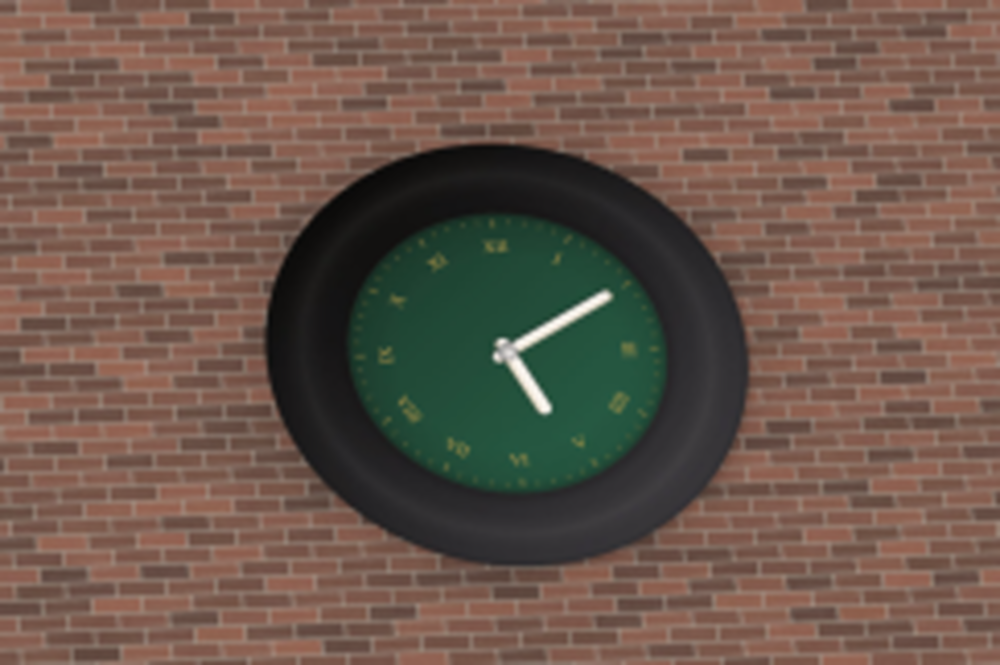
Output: 5.10
